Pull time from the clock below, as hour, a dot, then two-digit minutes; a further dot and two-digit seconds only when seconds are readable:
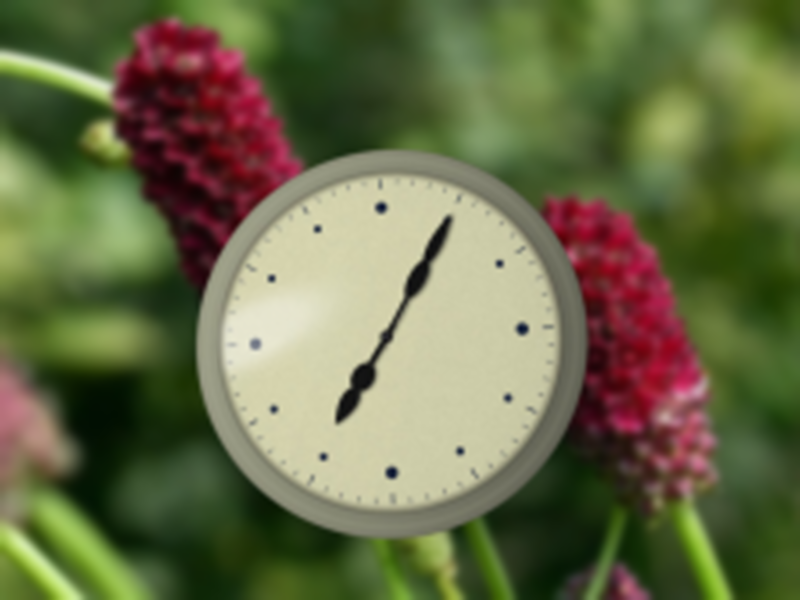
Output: 7.05
